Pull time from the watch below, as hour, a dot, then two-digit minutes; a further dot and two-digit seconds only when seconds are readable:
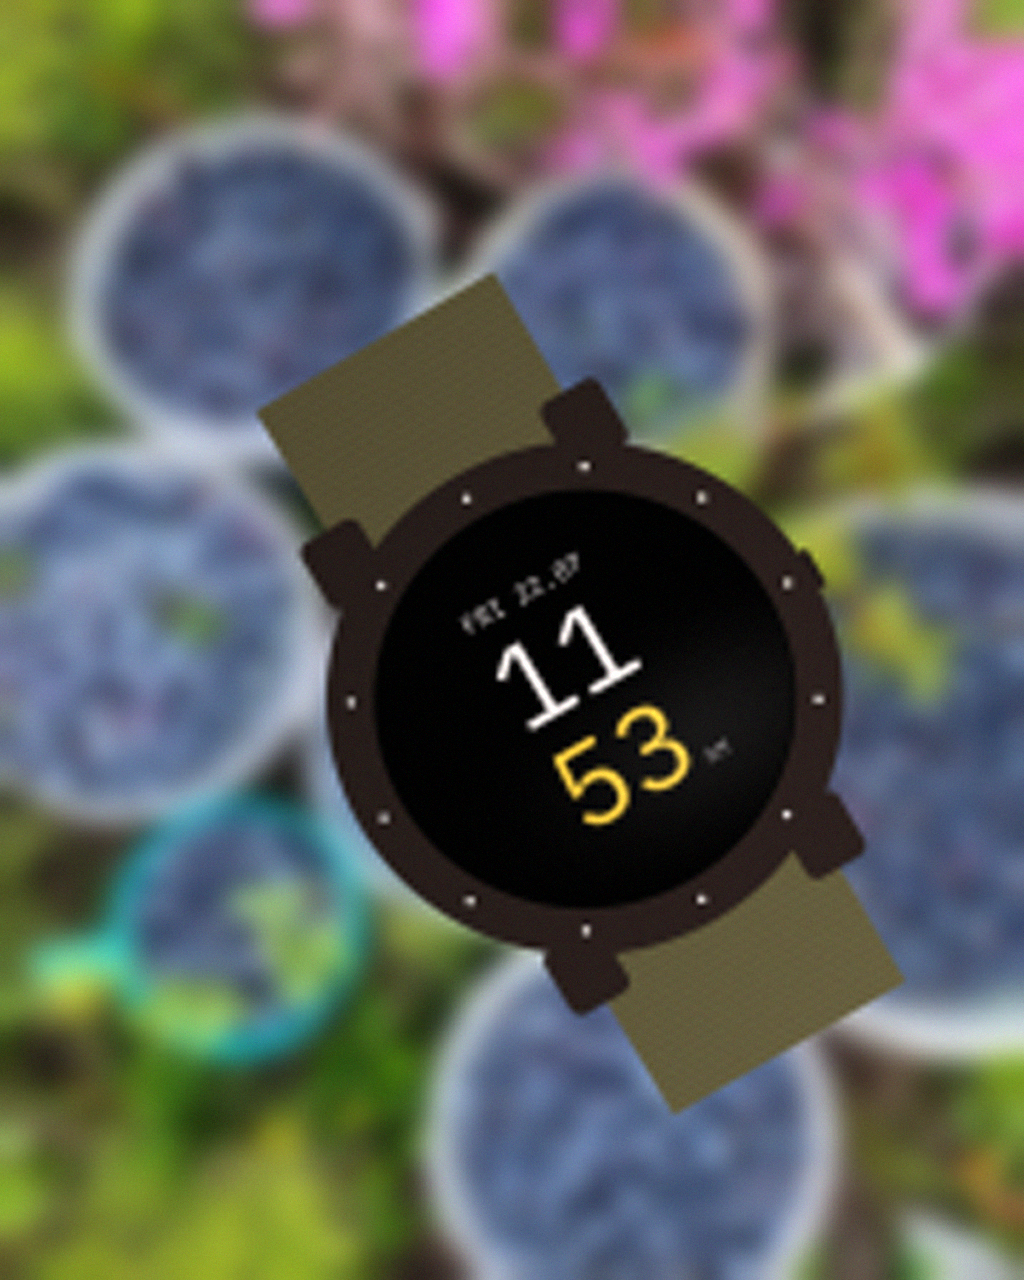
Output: 11.53
